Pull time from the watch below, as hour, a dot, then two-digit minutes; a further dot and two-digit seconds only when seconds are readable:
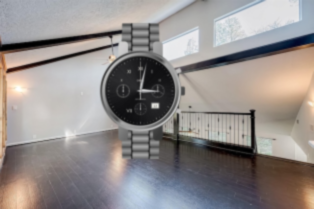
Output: 3.02
